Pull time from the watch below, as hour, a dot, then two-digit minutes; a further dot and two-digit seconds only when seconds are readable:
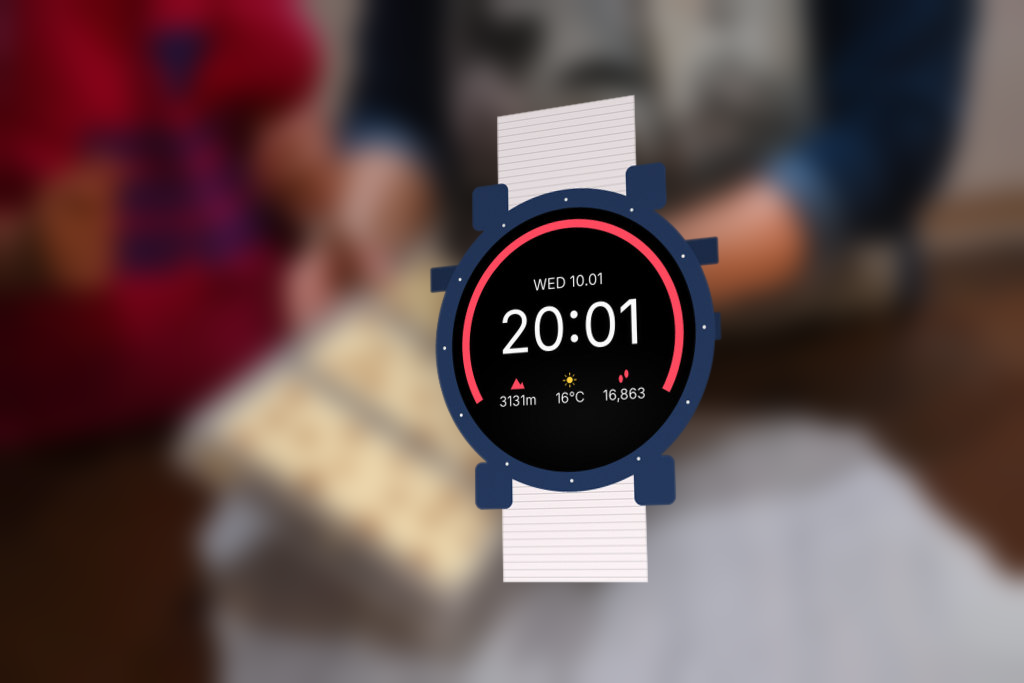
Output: 20.01
